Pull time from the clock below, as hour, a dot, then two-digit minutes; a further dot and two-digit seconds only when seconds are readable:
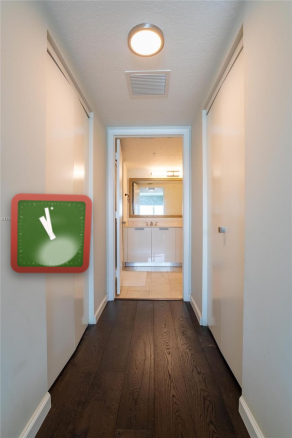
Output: 10.58
